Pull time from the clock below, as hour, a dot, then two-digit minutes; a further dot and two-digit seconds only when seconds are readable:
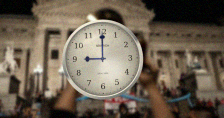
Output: 9.00
